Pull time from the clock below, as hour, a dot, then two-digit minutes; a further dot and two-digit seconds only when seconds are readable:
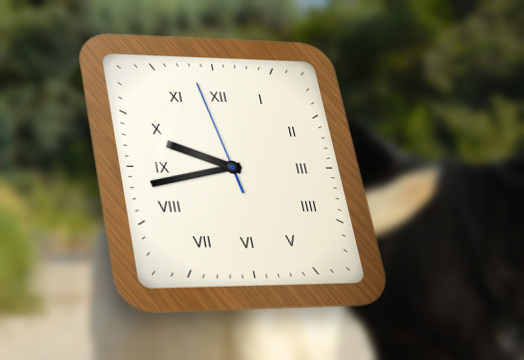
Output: 9.42.58
